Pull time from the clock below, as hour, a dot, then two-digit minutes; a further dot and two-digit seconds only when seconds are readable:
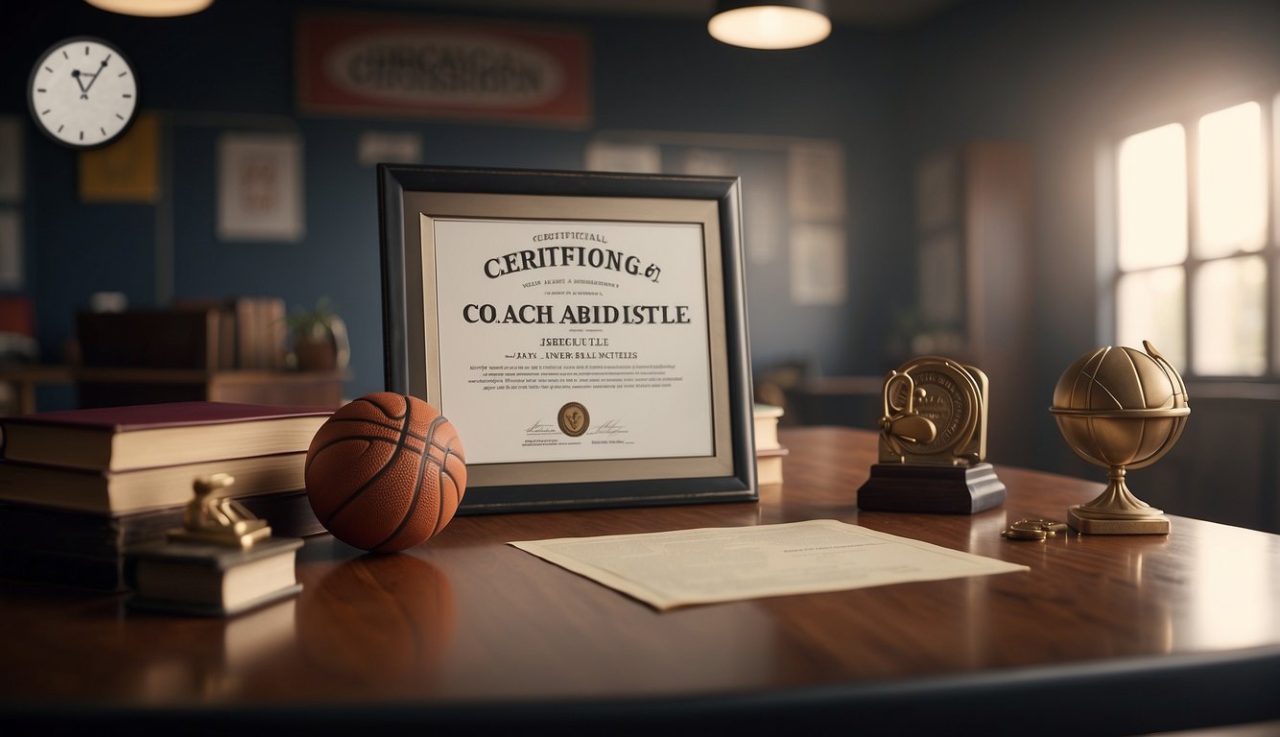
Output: 11.05
